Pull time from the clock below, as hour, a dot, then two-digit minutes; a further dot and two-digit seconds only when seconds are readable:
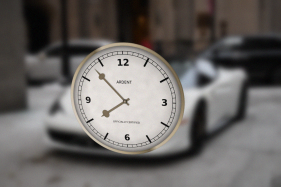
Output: 7.53
